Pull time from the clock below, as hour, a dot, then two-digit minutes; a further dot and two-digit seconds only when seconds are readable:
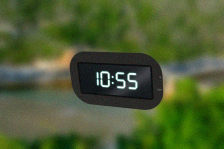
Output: 10.55
